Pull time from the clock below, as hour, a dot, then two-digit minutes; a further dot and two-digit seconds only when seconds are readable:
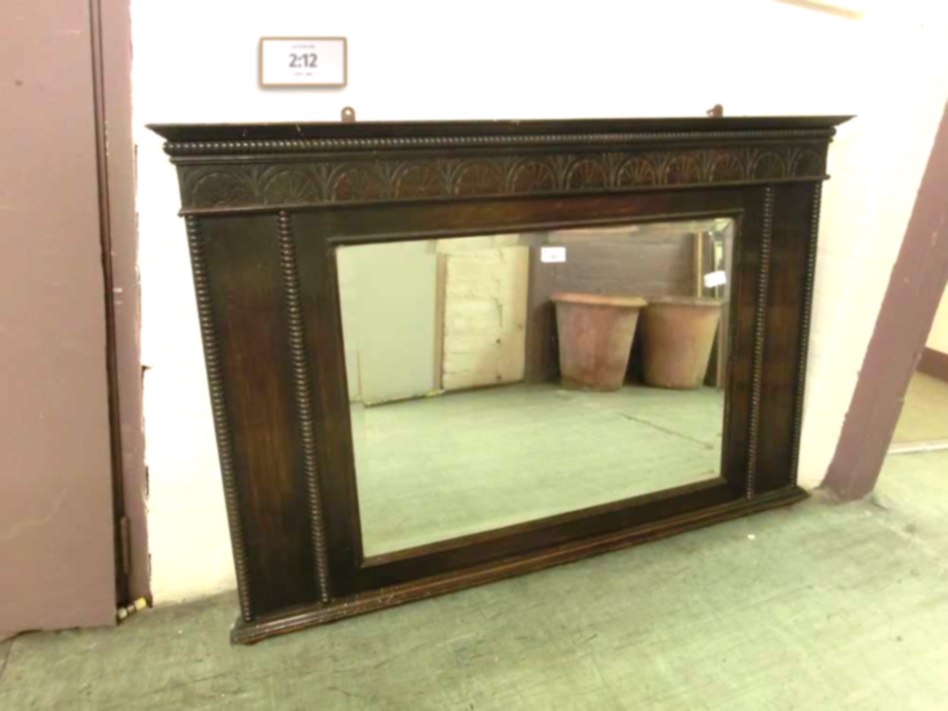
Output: 2.12
